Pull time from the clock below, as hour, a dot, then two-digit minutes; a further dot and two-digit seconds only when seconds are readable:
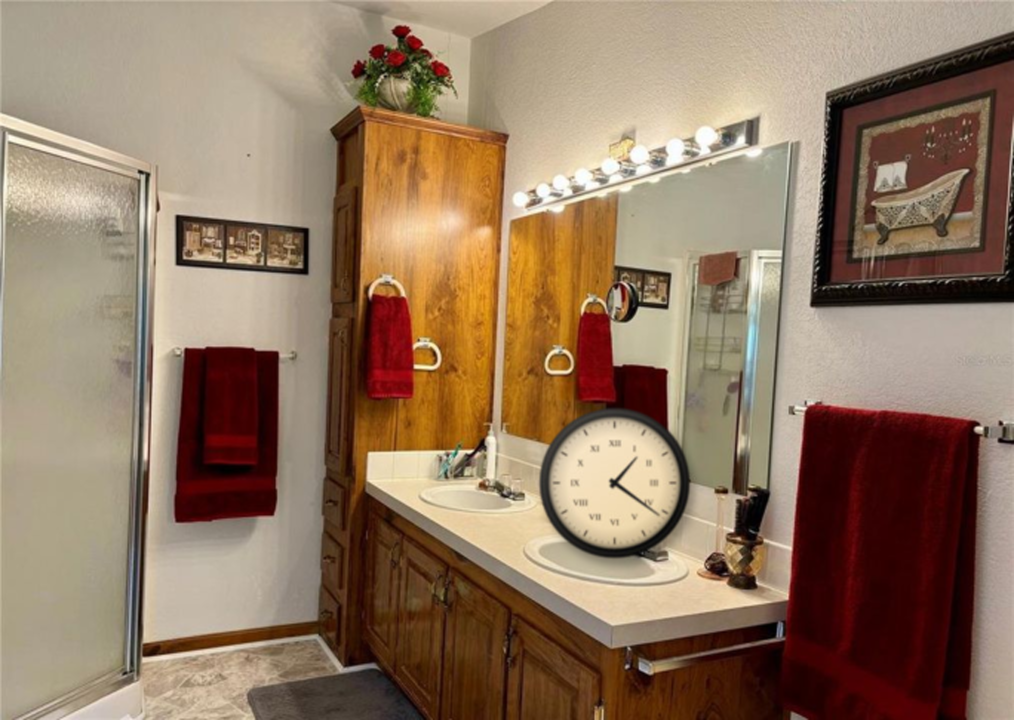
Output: 1.21
